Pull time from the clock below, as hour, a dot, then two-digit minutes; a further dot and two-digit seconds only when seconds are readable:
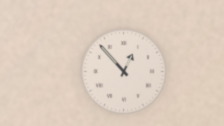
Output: 12.53
